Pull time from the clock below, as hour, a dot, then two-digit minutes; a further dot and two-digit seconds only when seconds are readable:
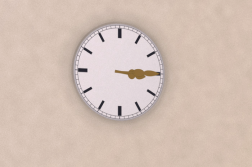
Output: 3.15
